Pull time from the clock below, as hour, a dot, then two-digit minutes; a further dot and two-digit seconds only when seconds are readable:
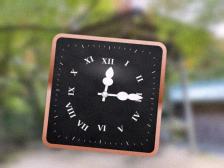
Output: 12.15
